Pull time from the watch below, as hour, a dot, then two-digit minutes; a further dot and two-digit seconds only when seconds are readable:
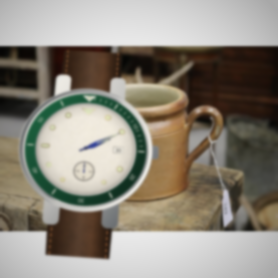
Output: 2.10
